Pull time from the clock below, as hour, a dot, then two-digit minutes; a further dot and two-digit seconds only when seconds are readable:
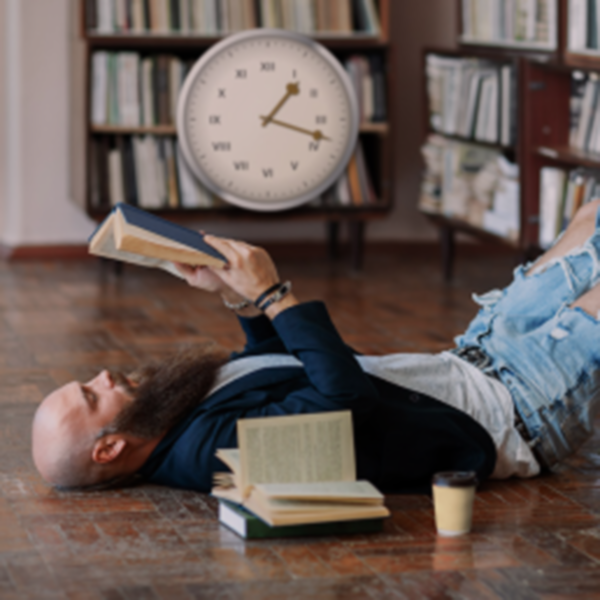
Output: 1.18
